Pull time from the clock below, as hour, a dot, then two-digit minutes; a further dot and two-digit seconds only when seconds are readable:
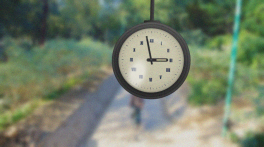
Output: 2.58
